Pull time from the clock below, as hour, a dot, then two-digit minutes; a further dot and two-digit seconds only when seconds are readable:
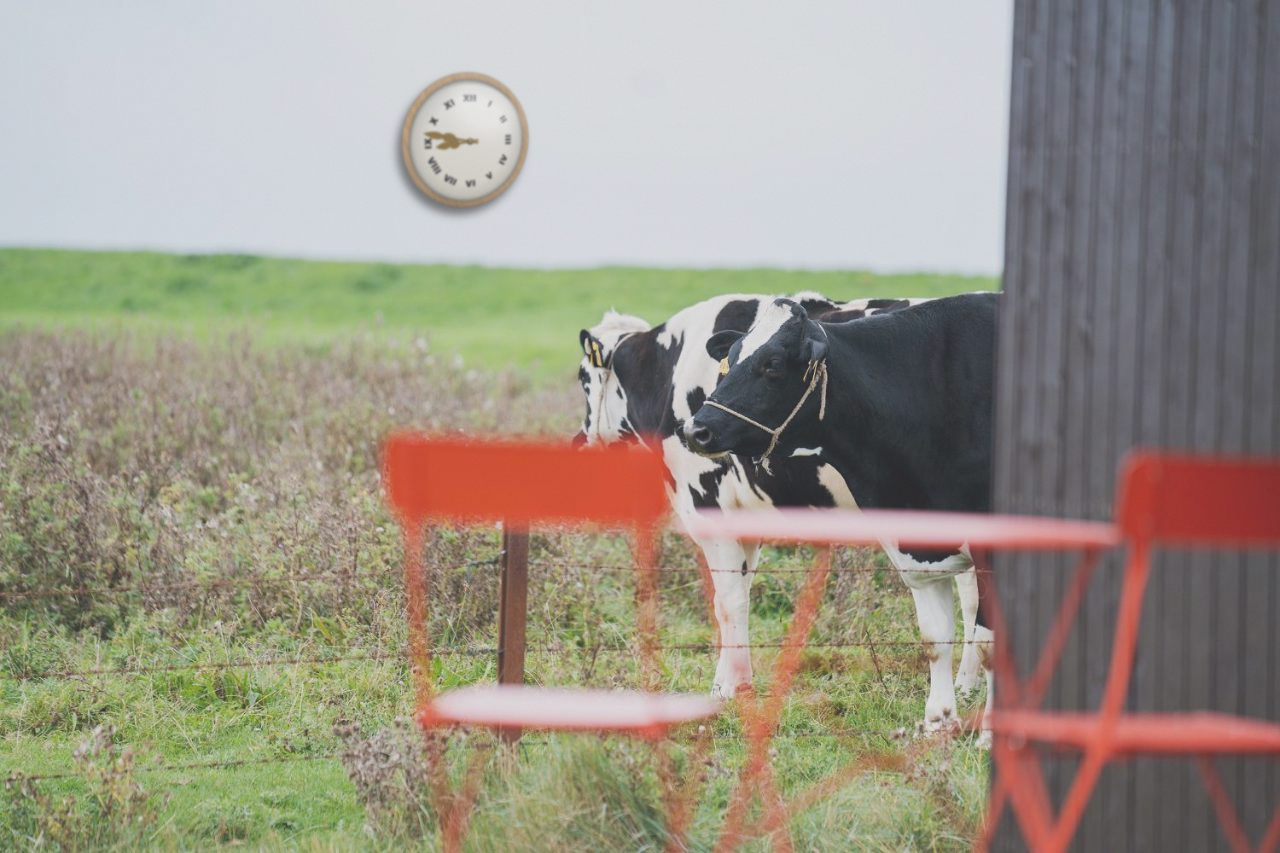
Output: 8.47
